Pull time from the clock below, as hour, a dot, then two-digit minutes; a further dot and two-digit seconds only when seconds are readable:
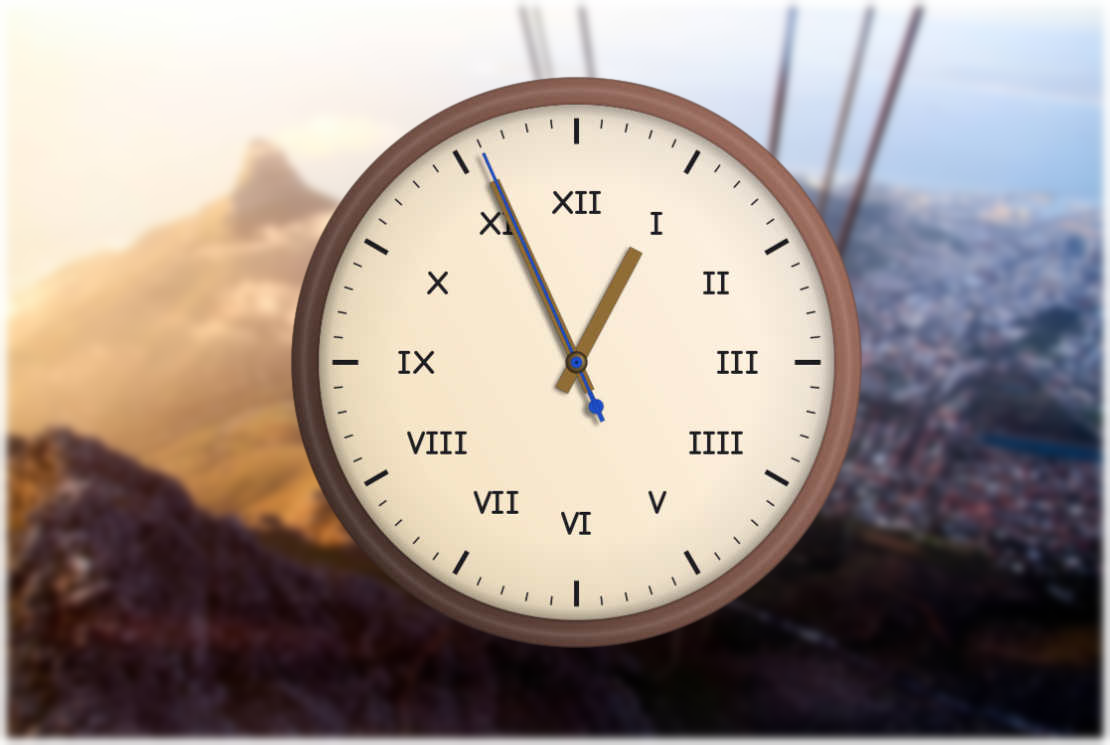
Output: 12.55.56
